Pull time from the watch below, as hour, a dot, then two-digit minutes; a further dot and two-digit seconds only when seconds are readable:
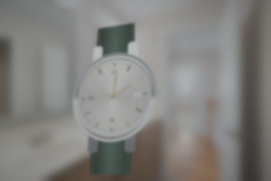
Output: 2.01
